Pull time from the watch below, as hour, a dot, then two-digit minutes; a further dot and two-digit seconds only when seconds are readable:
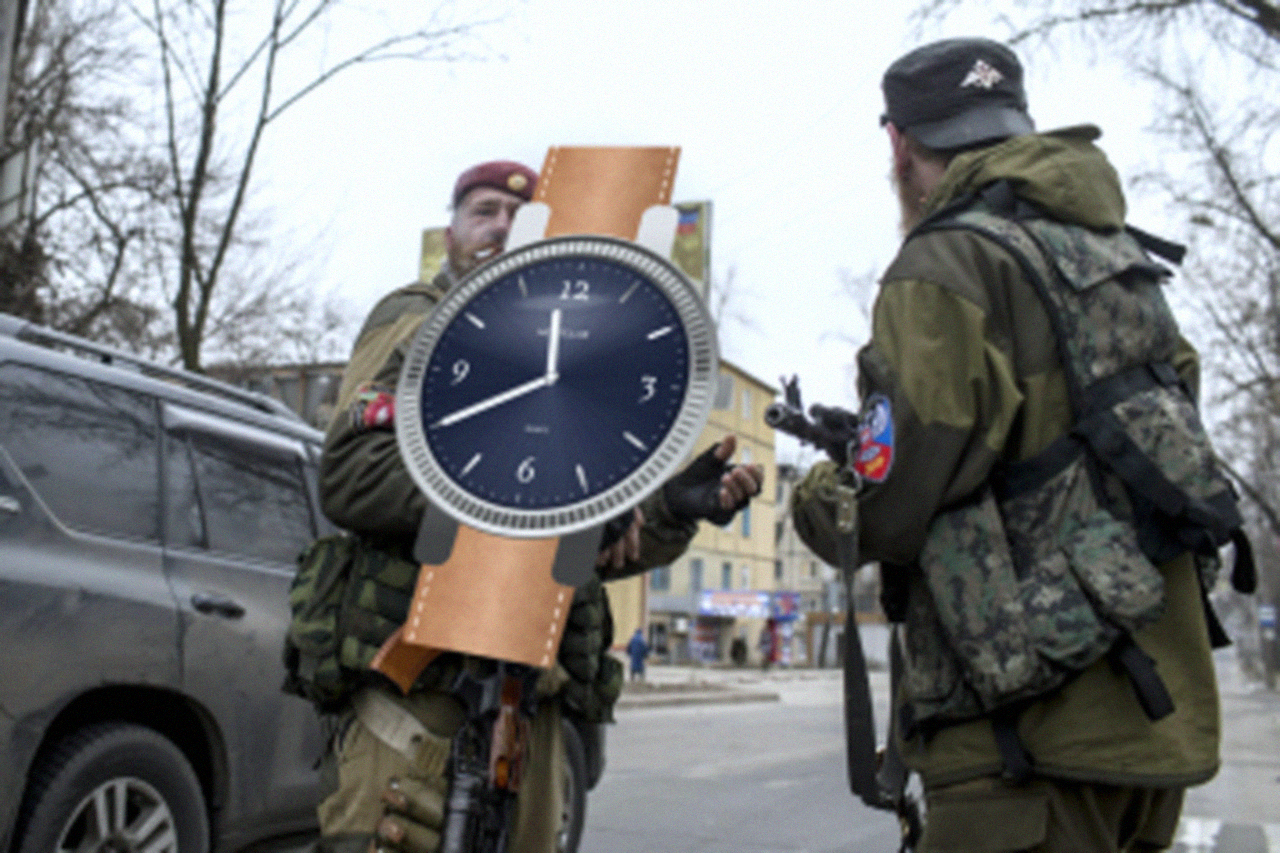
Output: 11.40
